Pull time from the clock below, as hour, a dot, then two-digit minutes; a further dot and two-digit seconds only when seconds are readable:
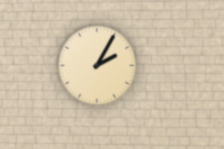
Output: 2.05
